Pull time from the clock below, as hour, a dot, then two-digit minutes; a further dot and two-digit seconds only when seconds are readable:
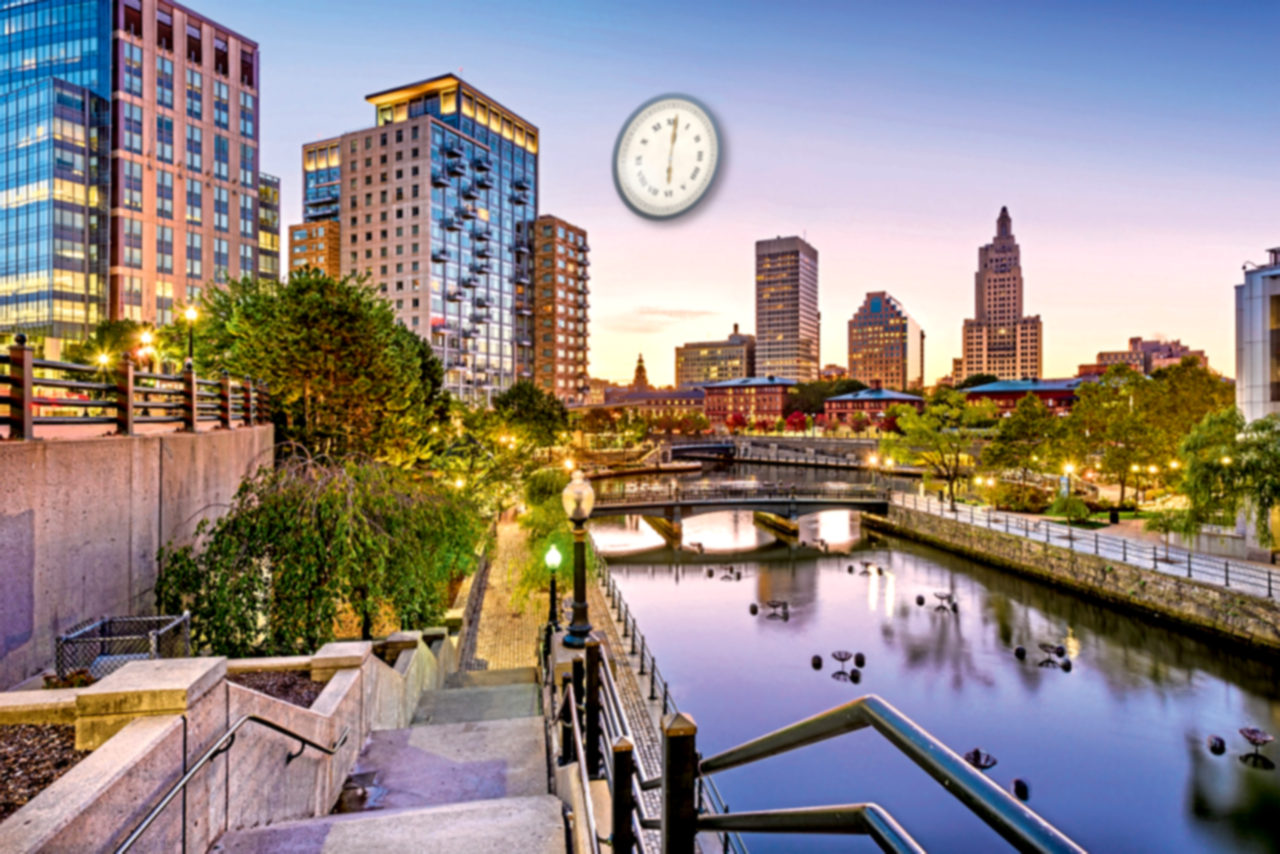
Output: 6.01
